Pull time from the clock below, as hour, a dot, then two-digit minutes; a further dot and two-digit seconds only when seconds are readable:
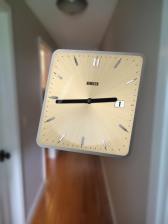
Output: 2.44
